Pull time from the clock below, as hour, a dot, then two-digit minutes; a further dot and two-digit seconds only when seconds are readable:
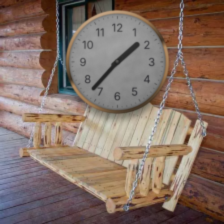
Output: 1.37
